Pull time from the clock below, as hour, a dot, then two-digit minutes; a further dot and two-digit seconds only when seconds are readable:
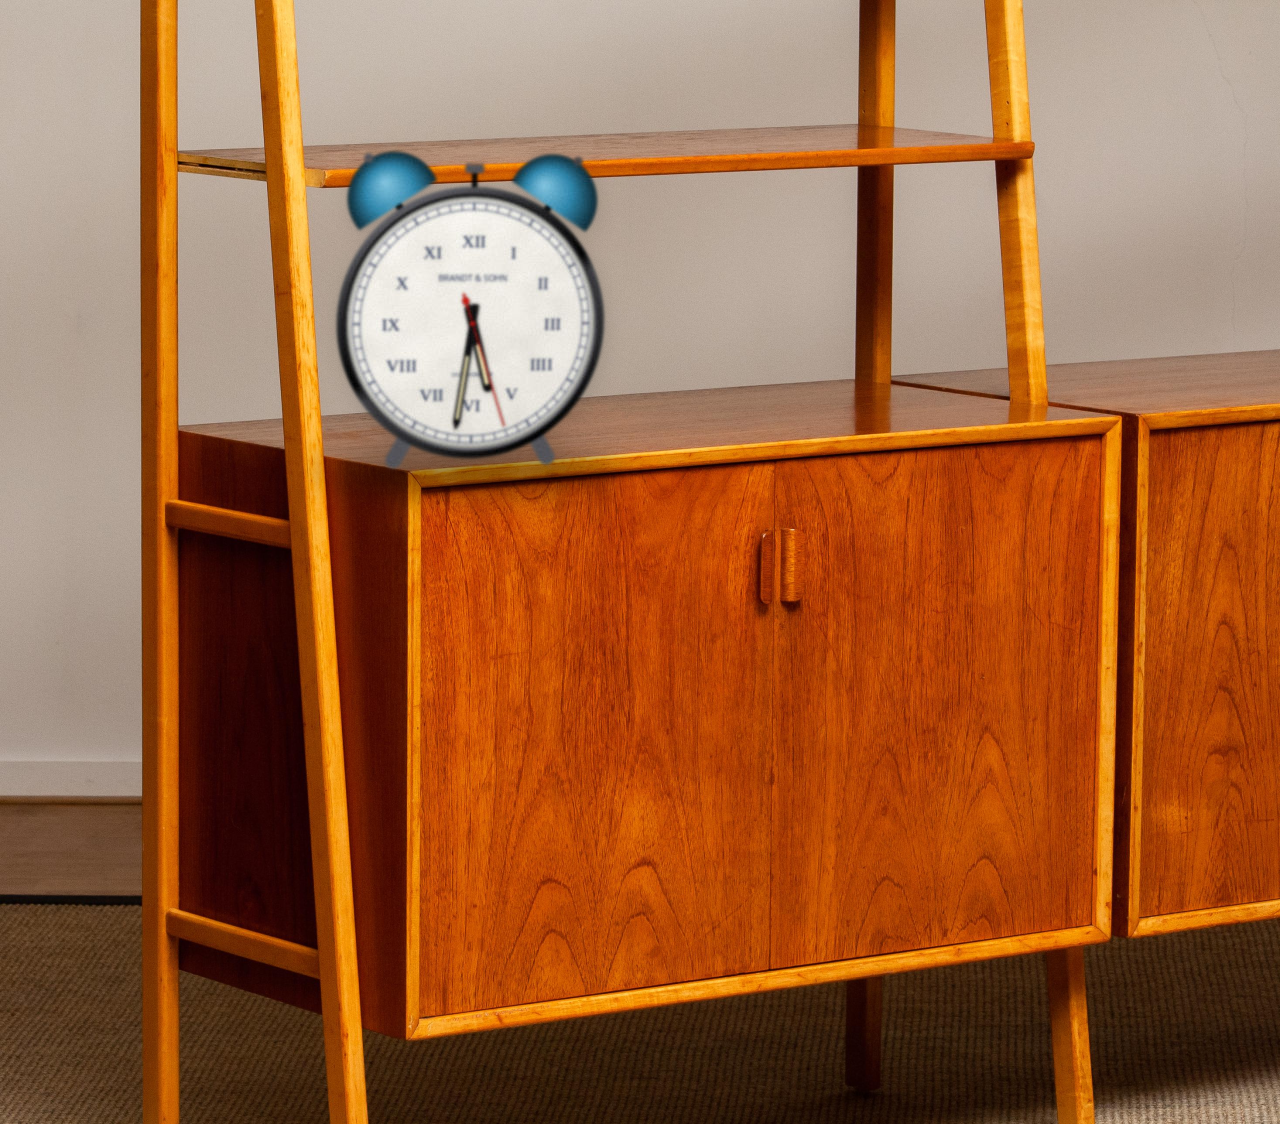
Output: 5.31.27
